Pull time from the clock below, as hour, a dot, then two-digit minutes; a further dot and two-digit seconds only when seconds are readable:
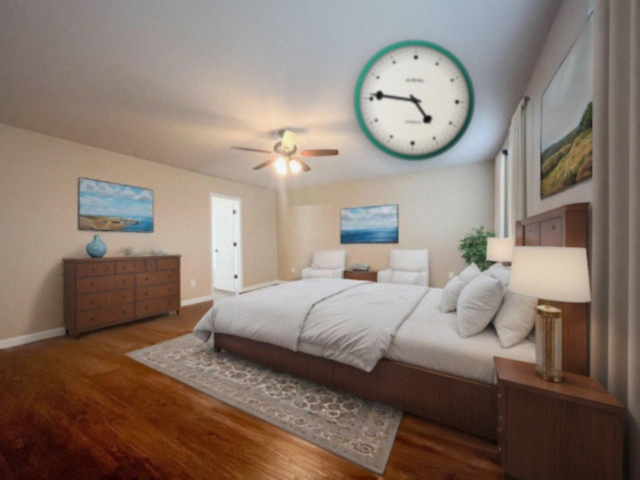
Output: 4.46
